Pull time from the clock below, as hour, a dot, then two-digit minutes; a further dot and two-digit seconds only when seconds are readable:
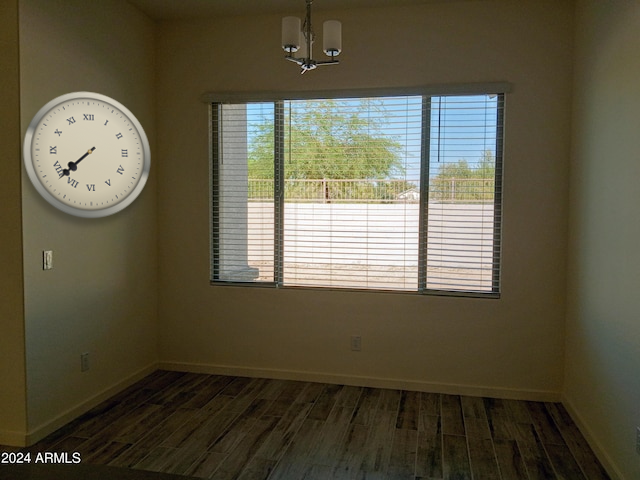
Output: 7.38
